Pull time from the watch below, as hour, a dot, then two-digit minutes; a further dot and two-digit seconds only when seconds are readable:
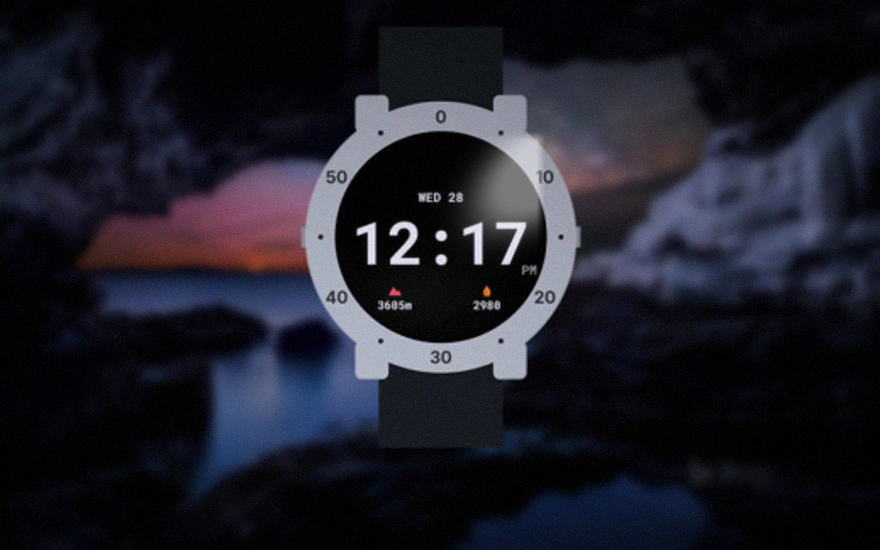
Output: 12.17
